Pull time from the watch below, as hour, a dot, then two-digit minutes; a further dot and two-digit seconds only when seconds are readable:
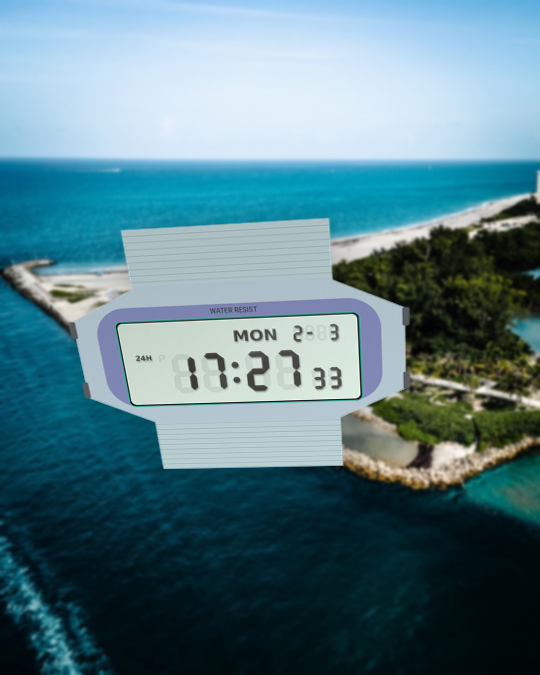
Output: 17.27.33
